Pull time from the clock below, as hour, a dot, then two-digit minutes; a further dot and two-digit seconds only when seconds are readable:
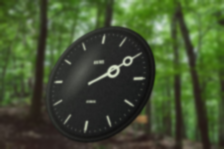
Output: 2.10
